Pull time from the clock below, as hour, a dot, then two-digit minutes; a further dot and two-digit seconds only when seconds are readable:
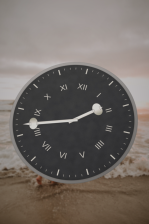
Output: 1.42
